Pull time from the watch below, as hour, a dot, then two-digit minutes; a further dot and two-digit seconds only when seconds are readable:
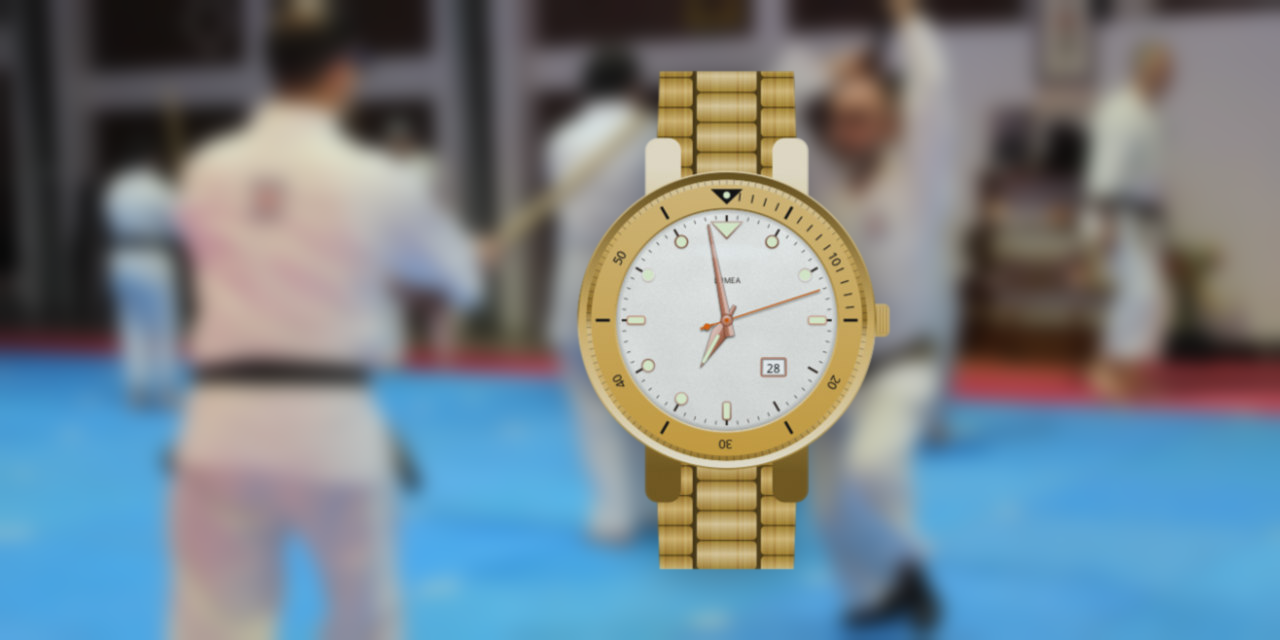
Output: 6.58.12
